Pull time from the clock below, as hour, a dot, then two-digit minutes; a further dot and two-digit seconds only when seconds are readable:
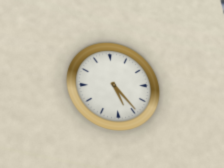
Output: 5.24
